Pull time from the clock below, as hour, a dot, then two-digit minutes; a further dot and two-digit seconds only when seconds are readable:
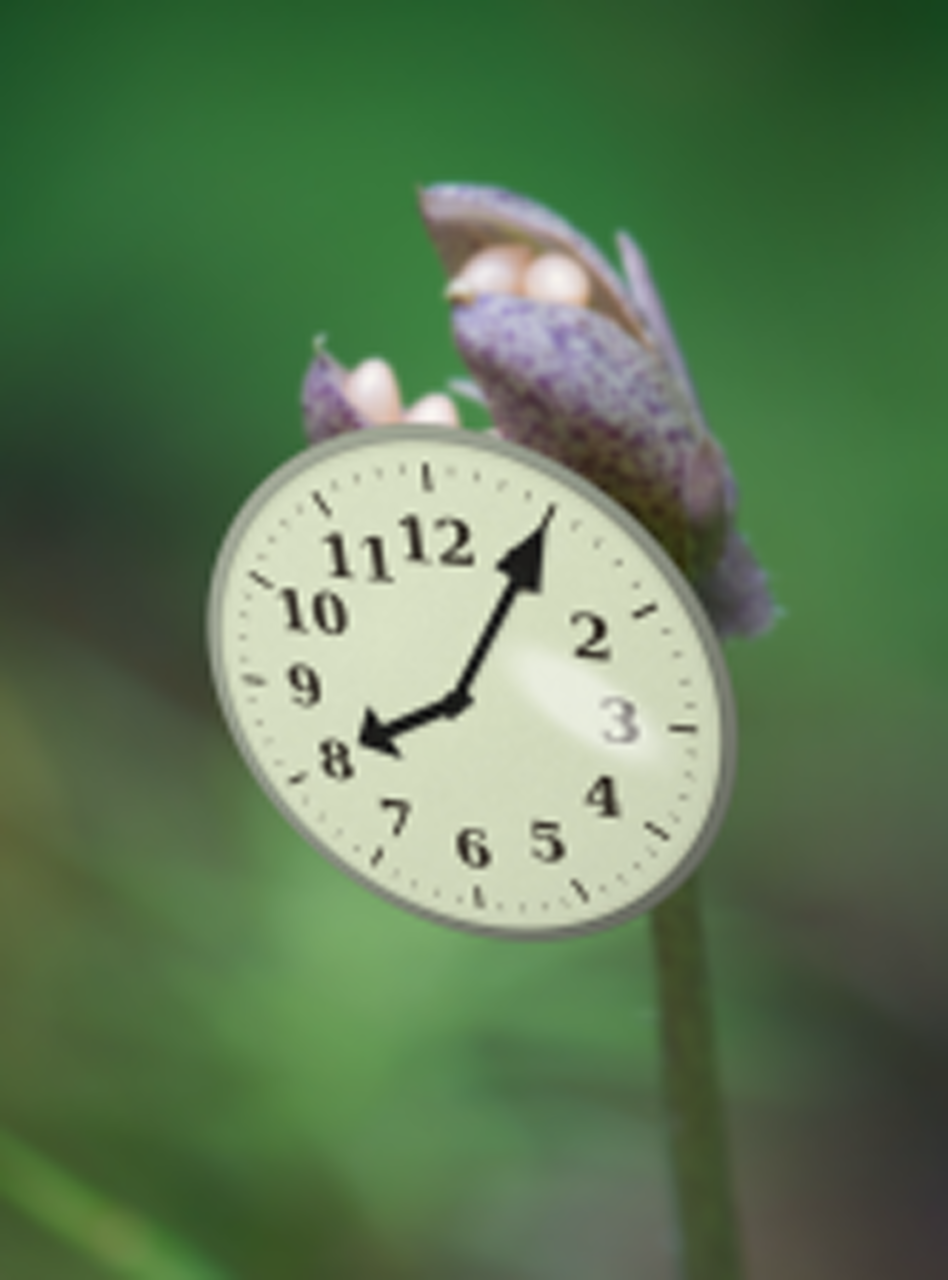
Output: 8.05
